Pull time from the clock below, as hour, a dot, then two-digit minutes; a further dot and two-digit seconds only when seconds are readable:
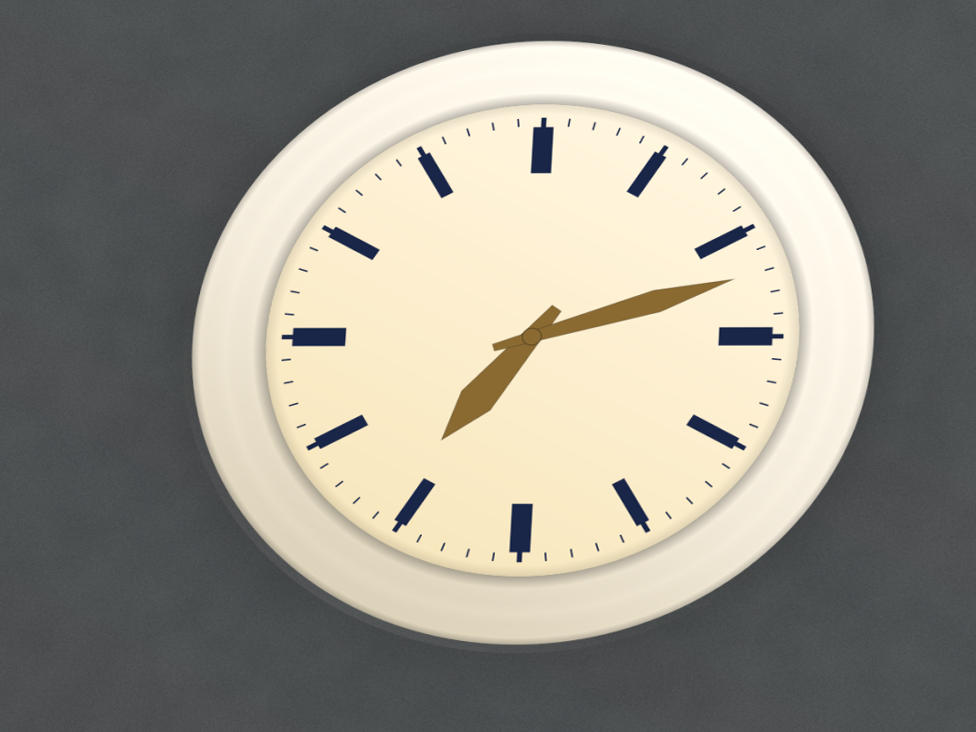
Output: 7.12
